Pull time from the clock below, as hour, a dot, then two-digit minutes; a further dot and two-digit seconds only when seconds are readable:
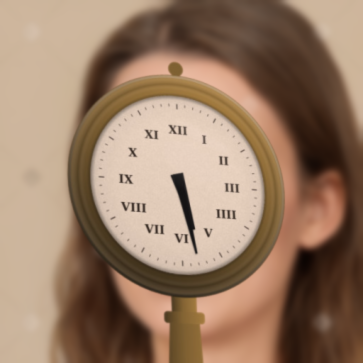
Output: 5.28
